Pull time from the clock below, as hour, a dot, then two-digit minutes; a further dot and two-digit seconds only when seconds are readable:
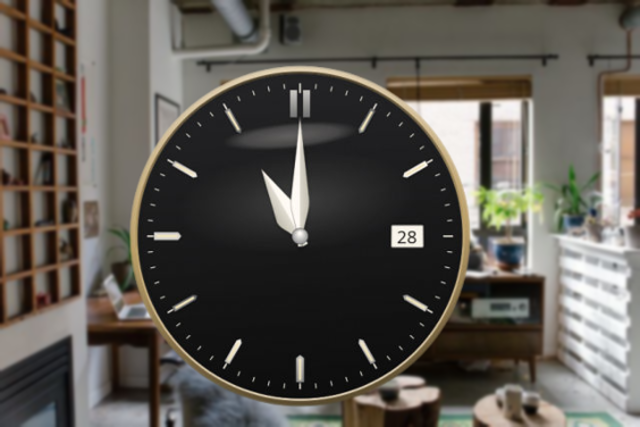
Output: 11.00
